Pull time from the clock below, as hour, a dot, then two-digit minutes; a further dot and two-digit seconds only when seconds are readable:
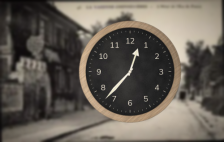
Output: 12.37
